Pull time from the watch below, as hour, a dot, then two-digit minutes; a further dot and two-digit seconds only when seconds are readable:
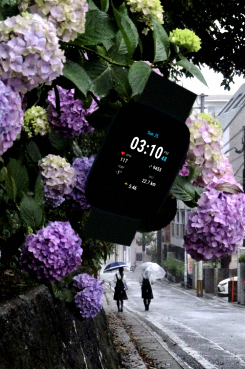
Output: 3.10
